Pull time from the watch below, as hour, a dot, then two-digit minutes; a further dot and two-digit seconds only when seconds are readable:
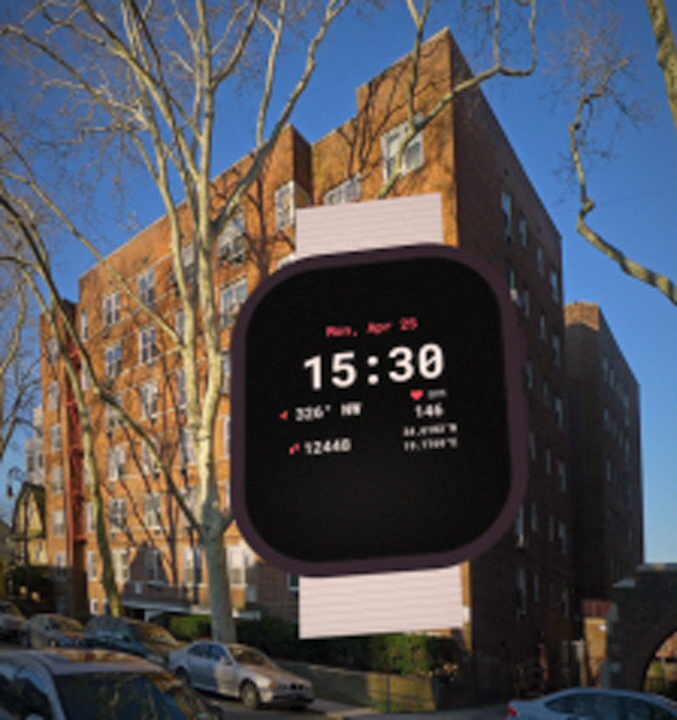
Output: 15.30
